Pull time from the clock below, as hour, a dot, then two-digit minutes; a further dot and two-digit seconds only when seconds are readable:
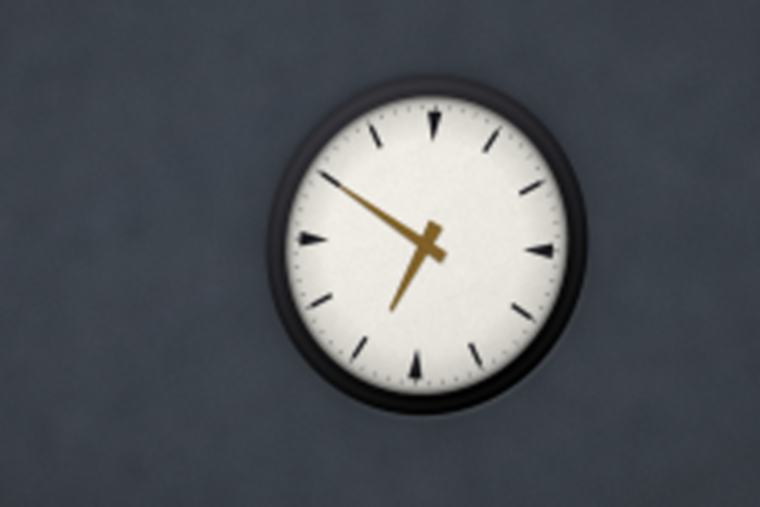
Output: 6.50
